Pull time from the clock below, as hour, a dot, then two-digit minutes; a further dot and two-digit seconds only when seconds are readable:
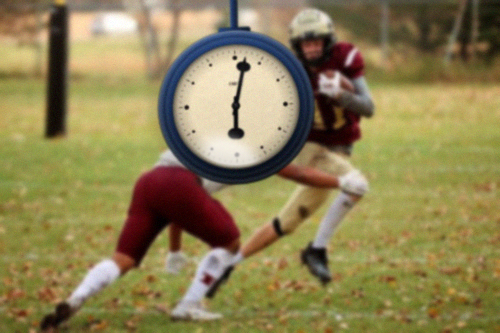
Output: 6.02
